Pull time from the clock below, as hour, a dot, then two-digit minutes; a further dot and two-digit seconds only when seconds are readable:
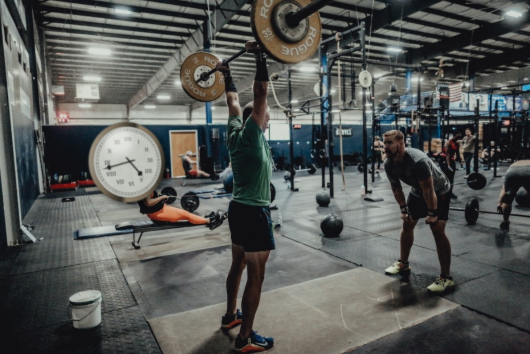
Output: 4.43
